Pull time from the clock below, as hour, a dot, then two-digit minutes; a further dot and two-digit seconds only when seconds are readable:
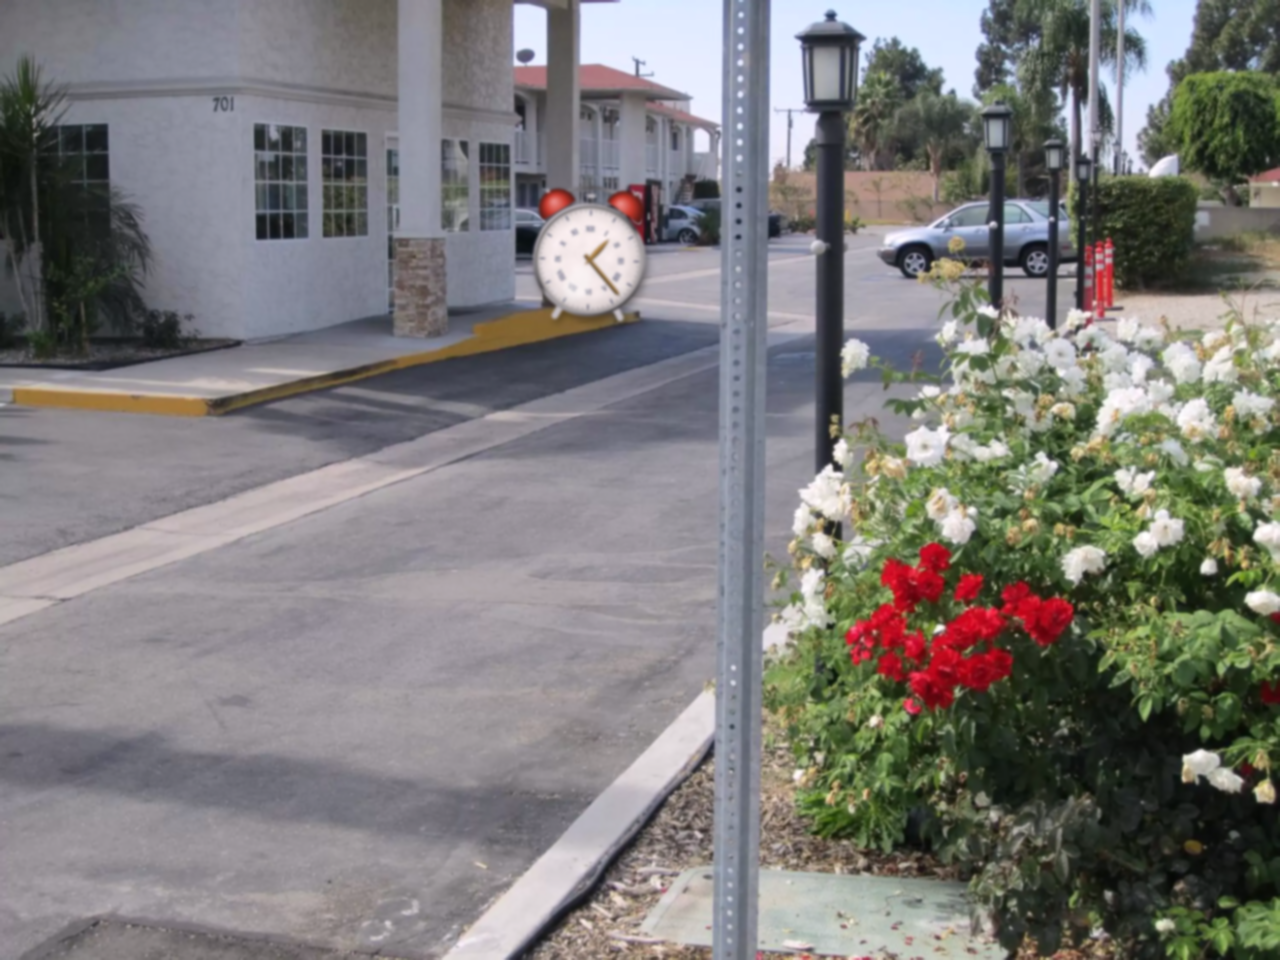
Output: 1.23
